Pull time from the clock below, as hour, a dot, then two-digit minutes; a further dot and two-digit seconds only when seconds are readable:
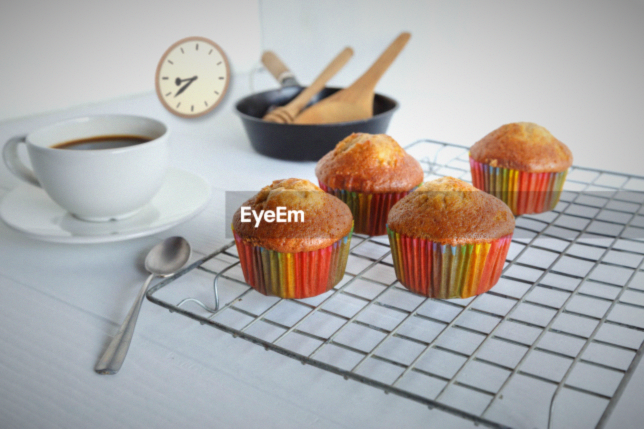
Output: 8.38
